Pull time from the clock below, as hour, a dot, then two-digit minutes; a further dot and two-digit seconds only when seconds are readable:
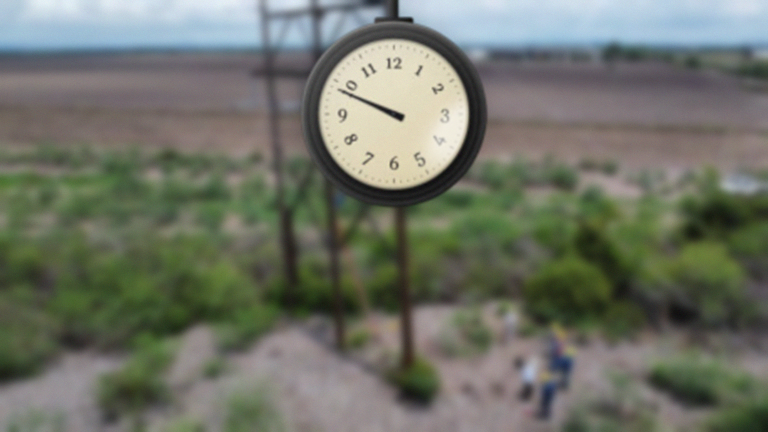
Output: 9.49
